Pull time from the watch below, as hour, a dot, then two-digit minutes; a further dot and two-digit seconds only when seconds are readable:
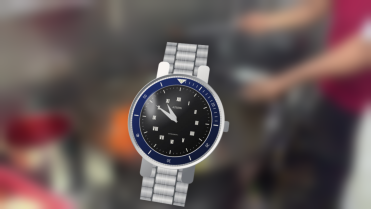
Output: 10.50
